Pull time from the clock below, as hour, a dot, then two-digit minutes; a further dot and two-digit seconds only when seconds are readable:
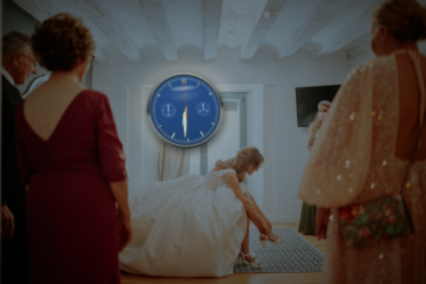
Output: 6.31
